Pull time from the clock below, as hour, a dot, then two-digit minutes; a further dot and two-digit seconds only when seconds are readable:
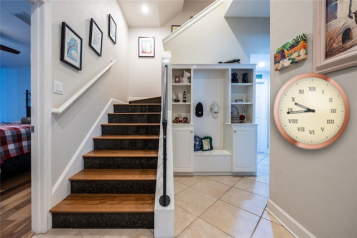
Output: 9.44
